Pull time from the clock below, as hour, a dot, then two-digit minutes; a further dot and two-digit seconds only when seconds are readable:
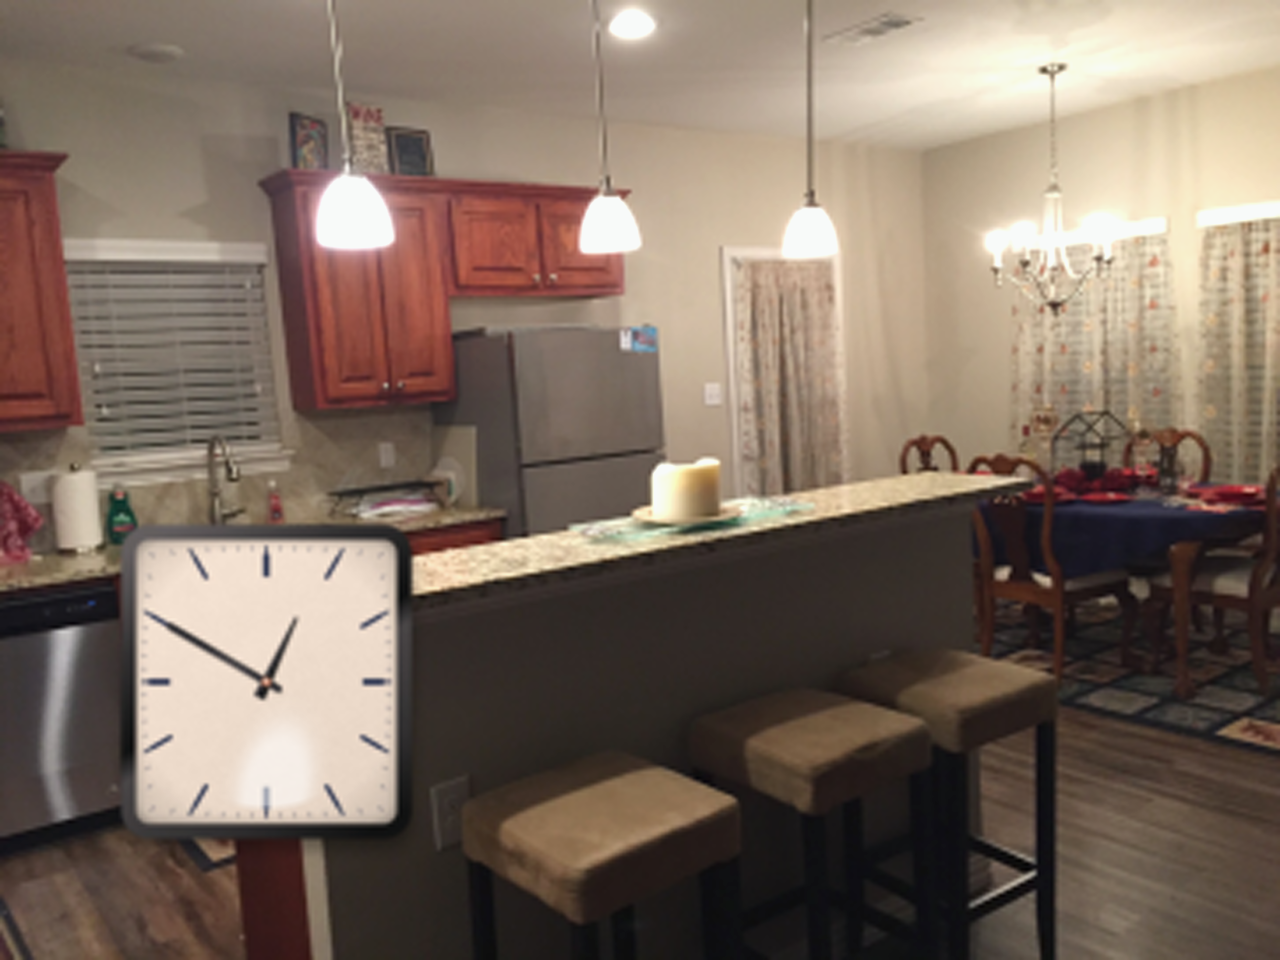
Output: 12.50
